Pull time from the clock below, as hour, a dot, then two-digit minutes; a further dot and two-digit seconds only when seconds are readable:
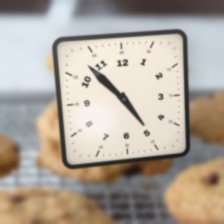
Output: 4.53
